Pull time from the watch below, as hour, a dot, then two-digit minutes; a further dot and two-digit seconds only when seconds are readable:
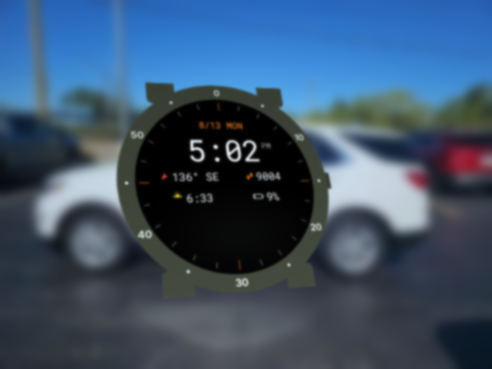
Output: 5.02
